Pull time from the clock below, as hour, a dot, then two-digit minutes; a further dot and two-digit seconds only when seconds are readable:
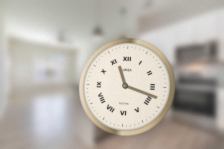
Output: 11.18
